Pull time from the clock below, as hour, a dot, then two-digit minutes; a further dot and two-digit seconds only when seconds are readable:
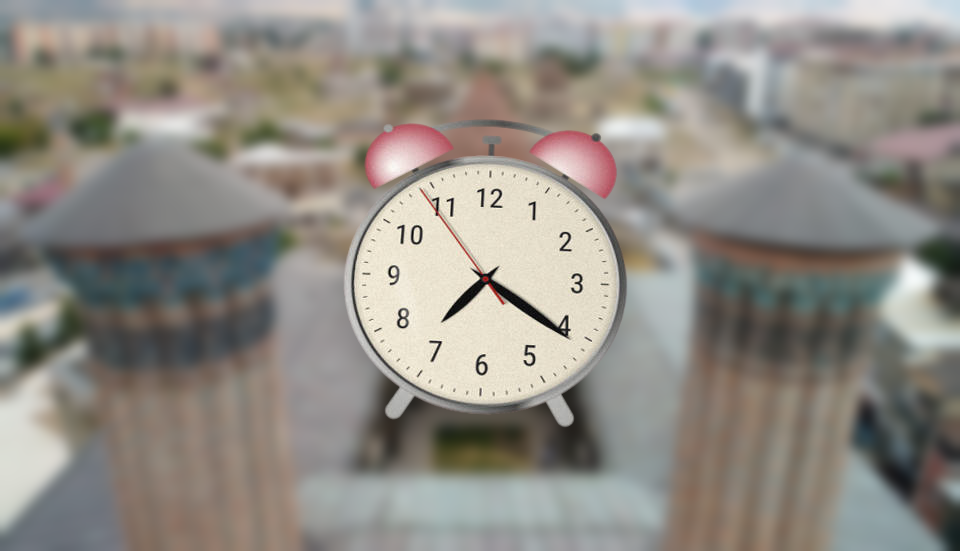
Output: 7.20.54
